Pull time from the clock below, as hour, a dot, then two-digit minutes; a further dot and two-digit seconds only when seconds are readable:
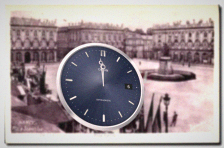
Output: 11.59
